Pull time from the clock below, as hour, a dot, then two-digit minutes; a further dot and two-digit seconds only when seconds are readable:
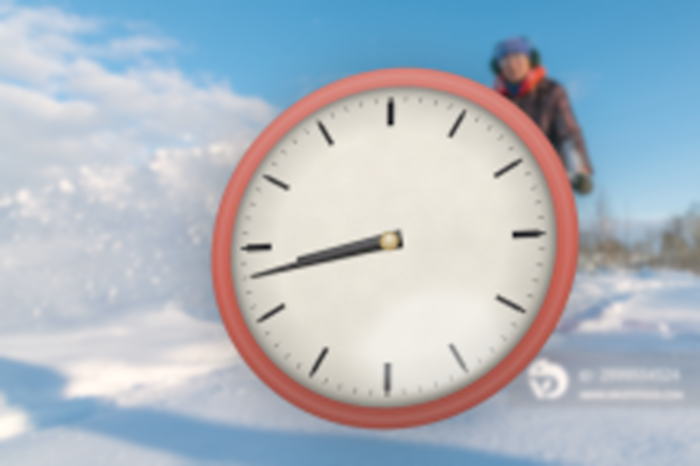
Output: 8.43
